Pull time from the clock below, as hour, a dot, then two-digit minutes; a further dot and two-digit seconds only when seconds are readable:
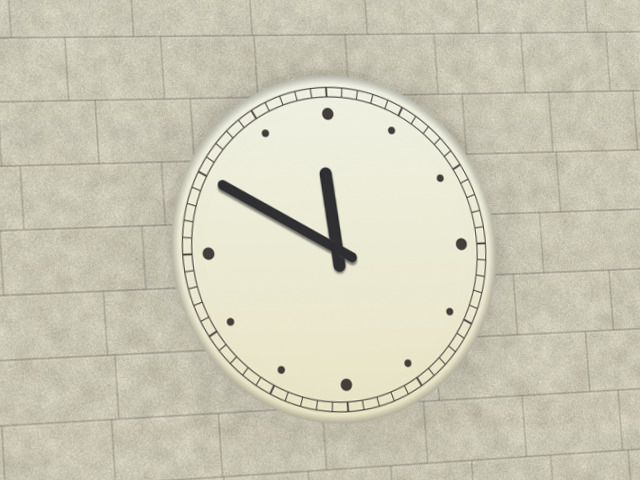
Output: 11.50
